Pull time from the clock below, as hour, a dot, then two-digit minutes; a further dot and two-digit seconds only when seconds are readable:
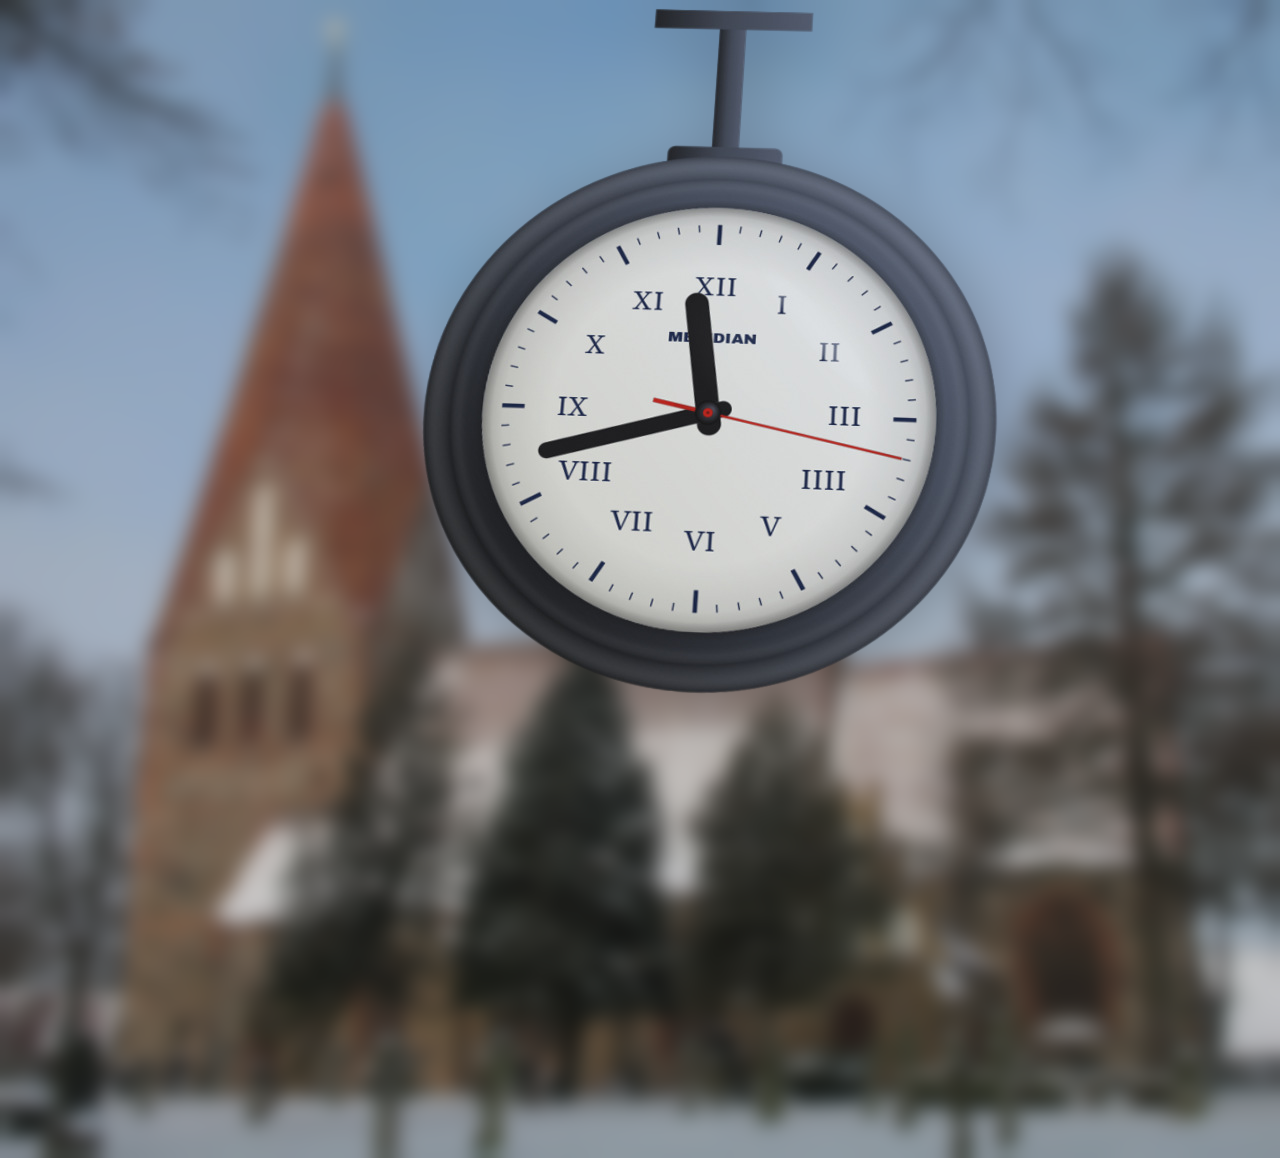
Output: 11.42.17
